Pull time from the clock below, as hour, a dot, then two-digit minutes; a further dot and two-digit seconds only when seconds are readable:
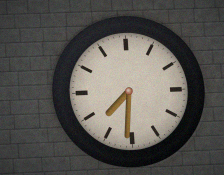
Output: 7.31
